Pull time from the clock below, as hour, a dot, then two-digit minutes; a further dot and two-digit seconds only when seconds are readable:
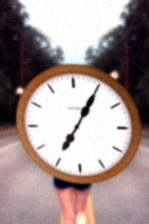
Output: 7.05
